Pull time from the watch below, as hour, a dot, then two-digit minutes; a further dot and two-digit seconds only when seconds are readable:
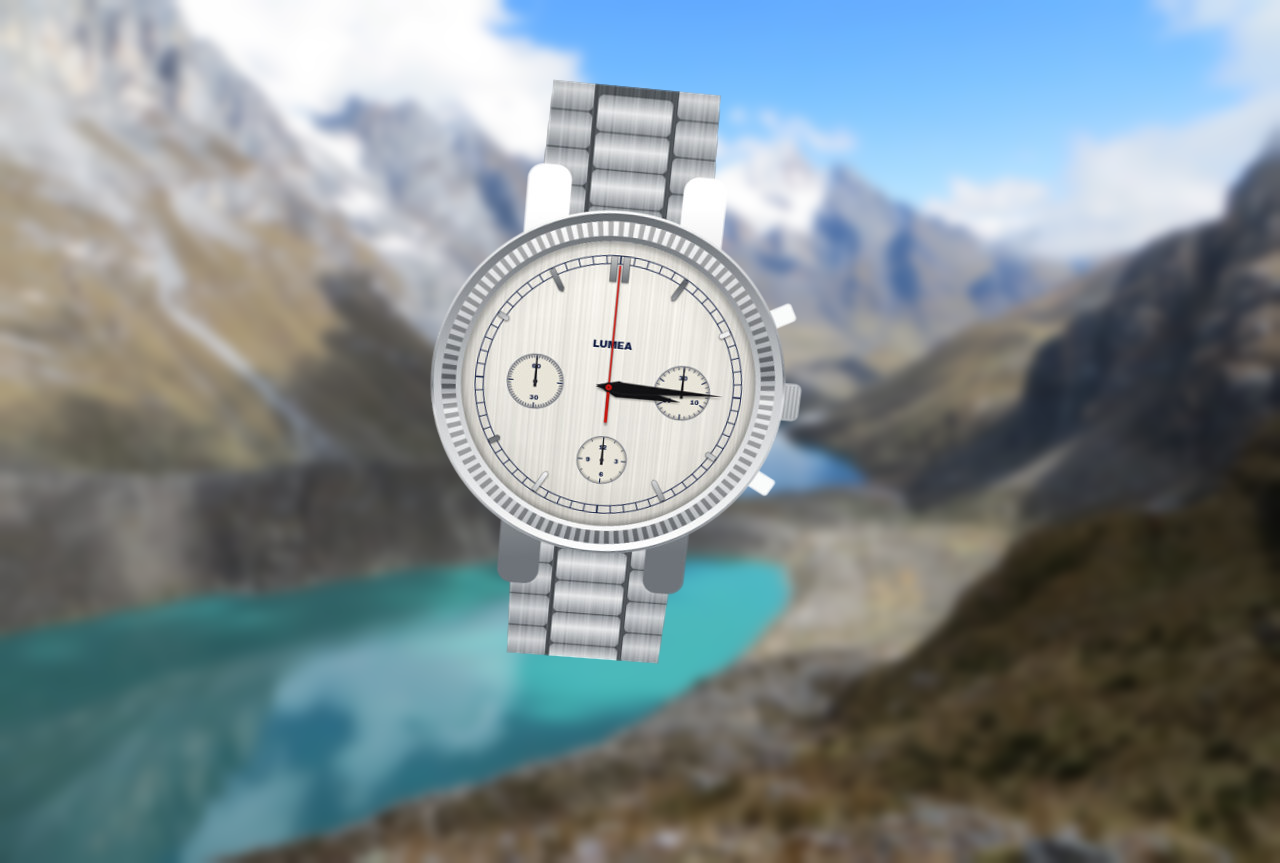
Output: 3.15
